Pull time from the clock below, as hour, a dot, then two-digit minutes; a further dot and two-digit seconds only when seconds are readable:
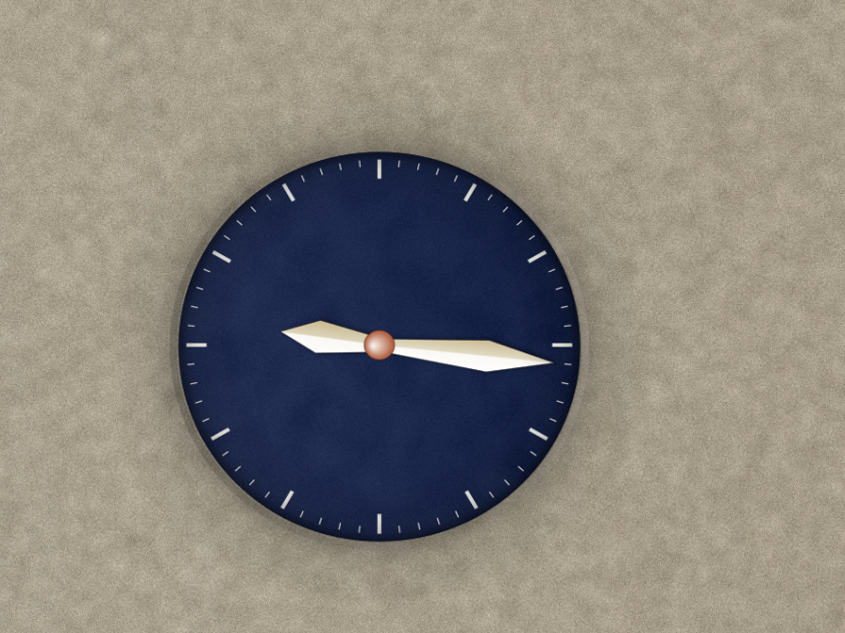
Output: 9.16
